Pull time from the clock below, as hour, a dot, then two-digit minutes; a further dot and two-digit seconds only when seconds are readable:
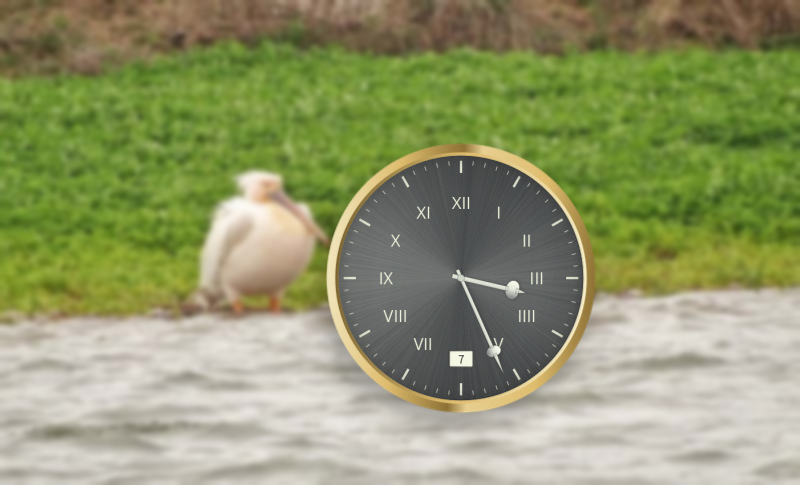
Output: 3.26
